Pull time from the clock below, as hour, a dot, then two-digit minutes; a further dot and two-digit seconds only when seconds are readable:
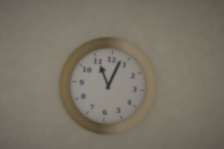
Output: 11.03
